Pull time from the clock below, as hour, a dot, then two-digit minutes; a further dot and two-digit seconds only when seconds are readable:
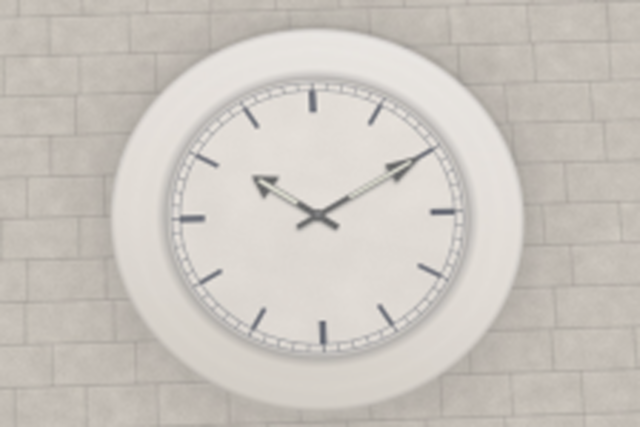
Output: 10.10
